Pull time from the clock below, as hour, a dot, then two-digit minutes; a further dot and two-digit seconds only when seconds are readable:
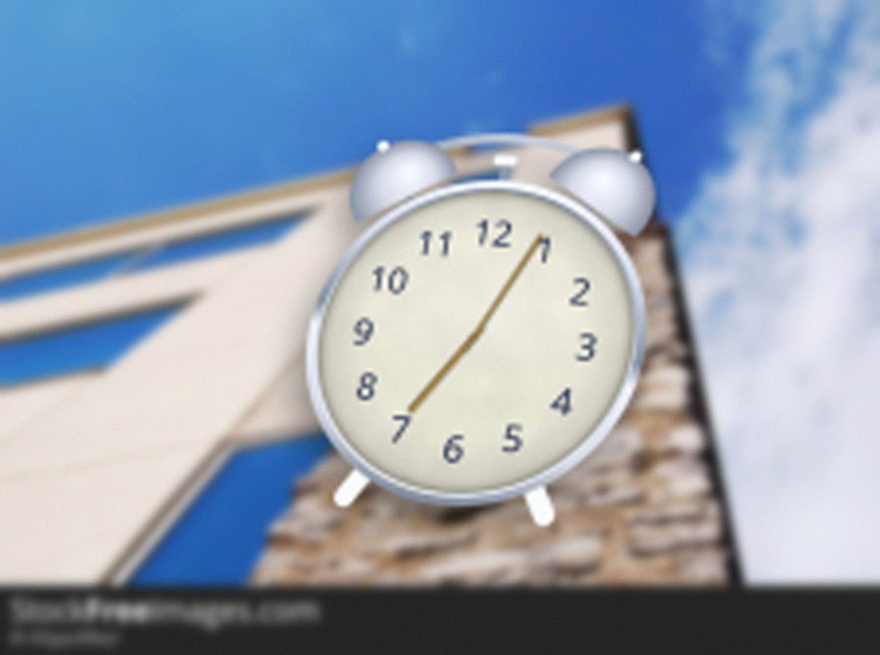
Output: 7.04
